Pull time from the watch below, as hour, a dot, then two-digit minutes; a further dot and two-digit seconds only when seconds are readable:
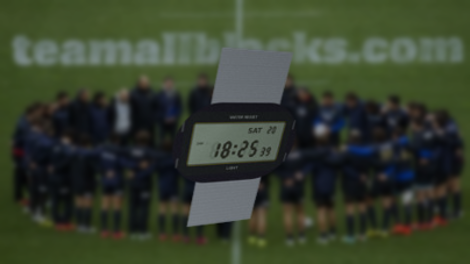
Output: 18.25.39
